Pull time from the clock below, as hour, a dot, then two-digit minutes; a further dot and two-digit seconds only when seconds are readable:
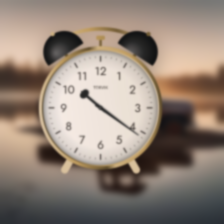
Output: 10.21
